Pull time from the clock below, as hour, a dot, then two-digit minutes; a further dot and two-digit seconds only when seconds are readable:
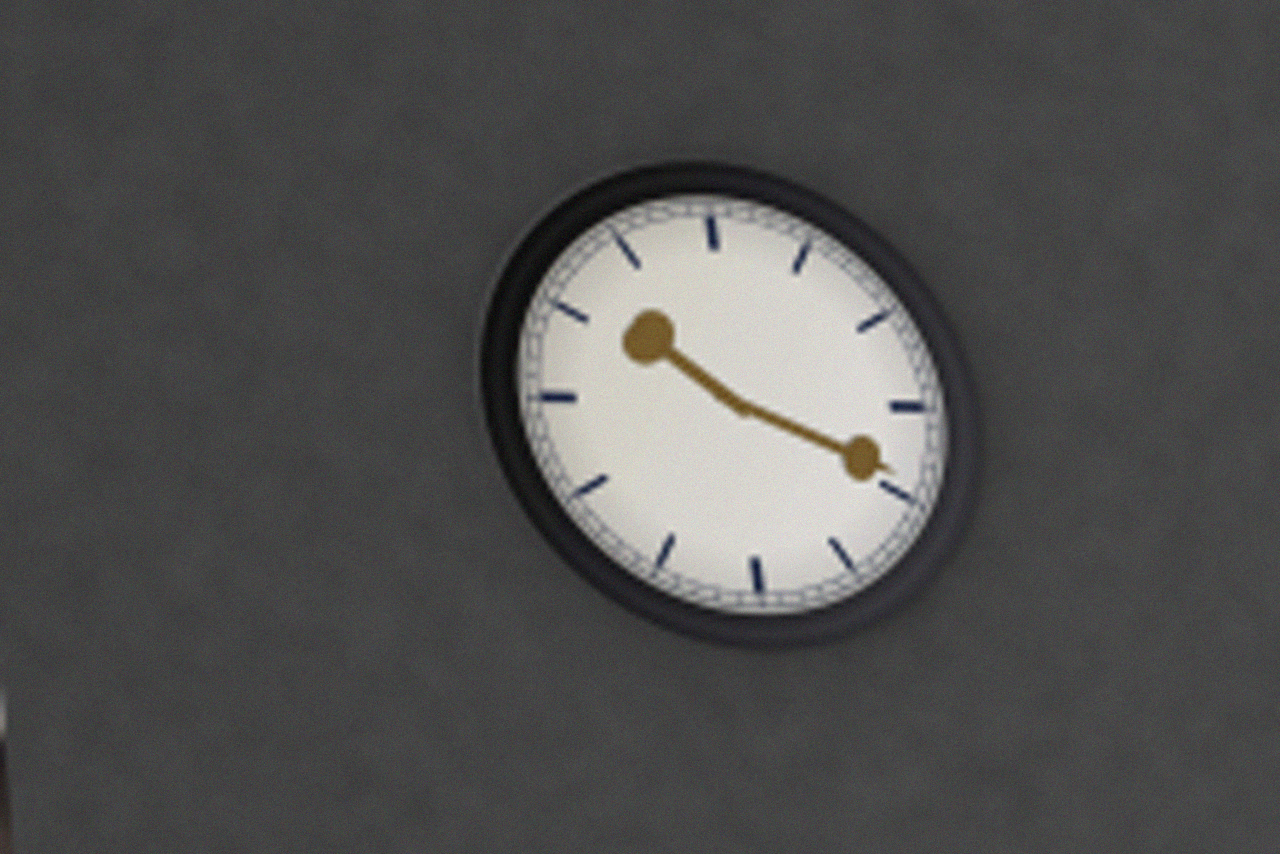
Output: 10.19
